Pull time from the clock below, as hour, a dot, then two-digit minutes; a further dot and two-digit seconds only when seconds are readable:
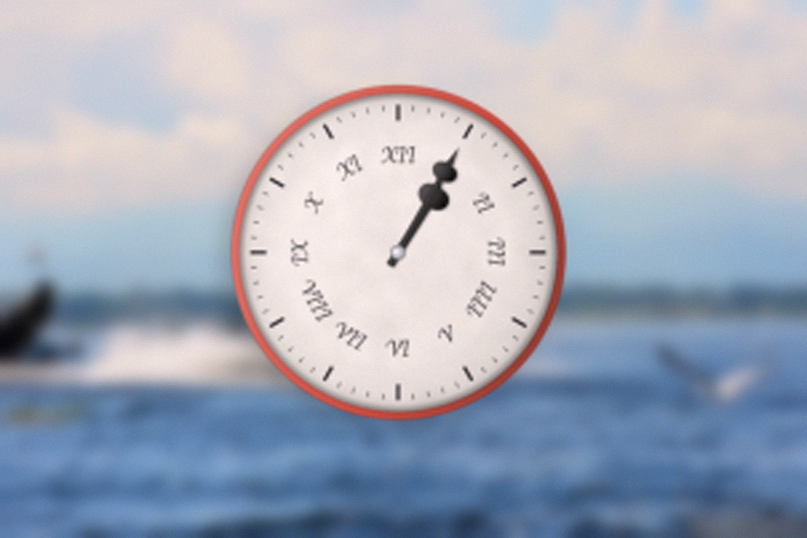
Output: 1.05
